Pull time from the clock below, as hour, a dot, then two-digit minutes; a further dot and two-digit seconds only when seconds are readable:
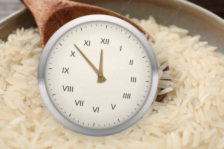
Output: 11.52
